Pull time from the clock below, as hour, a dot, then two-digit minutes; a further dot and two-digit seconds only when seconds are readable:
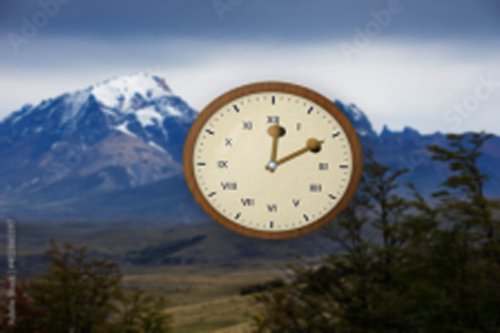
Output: 12.10
